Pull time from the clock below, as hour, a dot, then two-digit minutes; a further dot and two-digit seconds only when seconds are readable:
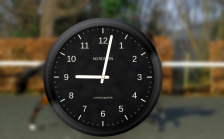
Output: 9.02
